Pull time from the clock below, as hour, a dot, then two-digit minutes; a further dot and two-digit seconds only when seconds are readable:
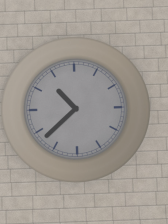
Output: 10.38
